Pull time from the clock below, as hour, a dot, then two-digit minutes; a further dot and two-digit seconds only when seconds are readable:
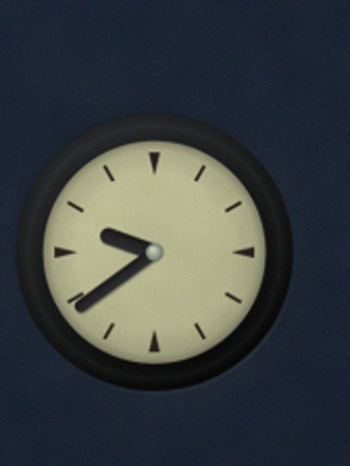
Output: 9.39
